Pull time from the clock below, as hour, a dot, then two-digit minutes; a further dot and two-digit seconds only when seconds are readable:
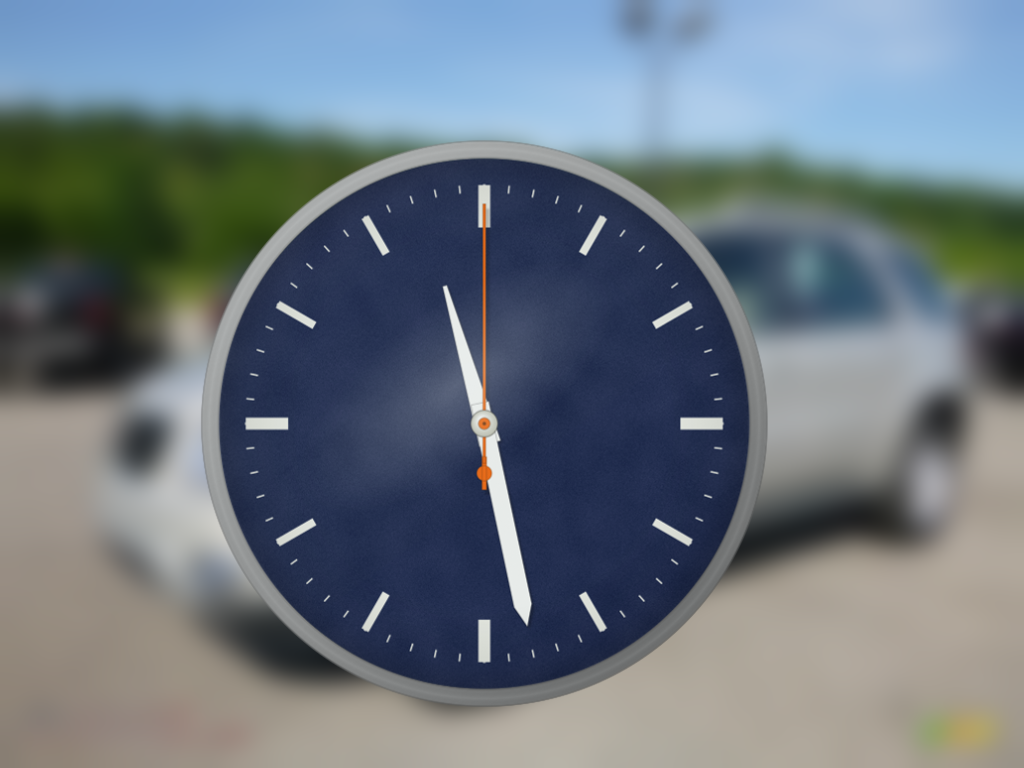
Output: 11.28.00
